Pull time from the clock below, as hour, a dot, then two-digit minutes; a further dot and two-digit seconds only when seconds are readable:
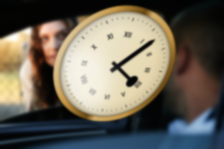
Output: 4.07
